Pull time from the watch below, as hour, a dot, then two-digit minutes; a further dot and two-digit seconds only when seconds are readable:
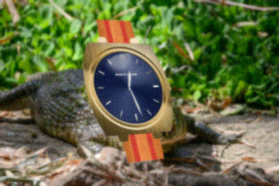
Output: 12.28
